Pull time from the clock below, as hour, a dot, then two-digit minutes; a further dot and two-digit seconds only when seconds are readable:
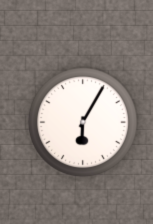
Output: 6.05
